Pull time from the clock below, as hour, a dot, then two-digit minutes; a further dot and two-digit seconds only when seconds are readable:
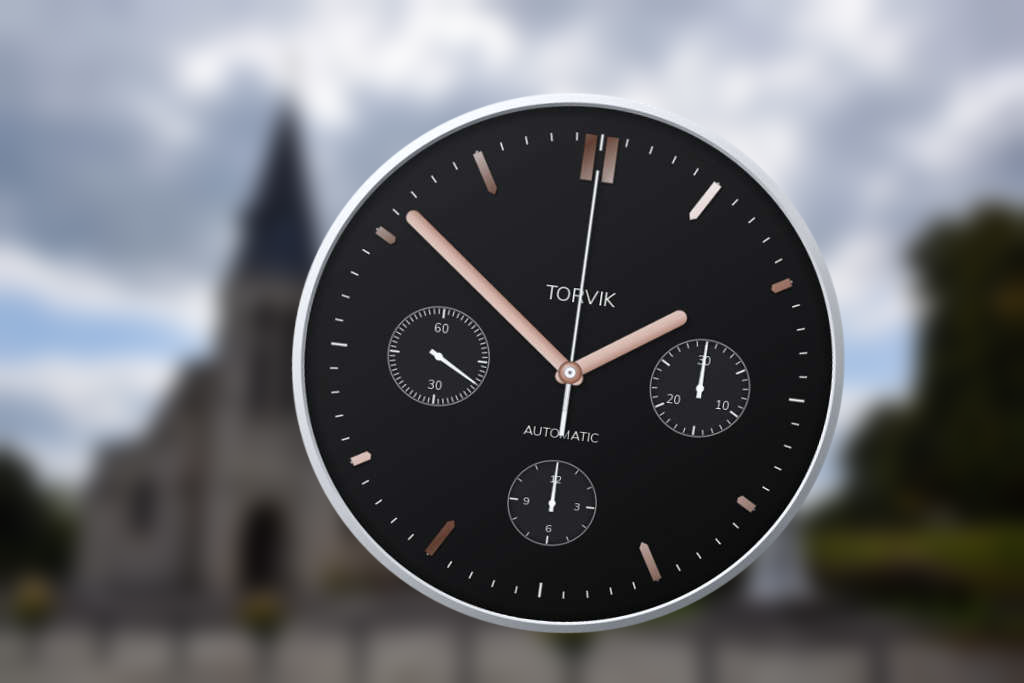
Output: 1.51.20
